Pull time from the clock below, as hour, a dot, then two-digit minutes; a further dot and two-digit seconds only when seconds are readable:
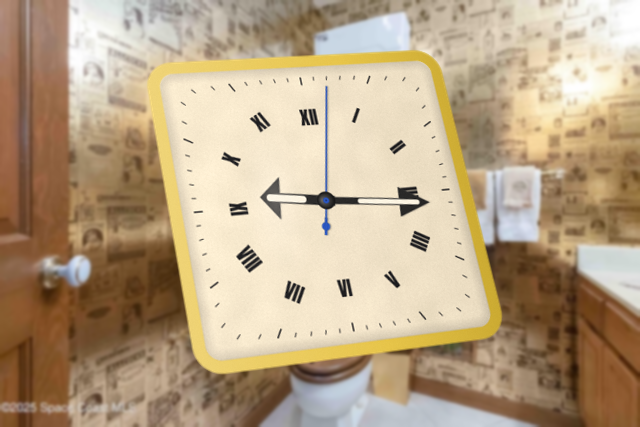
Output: 9.16.02
